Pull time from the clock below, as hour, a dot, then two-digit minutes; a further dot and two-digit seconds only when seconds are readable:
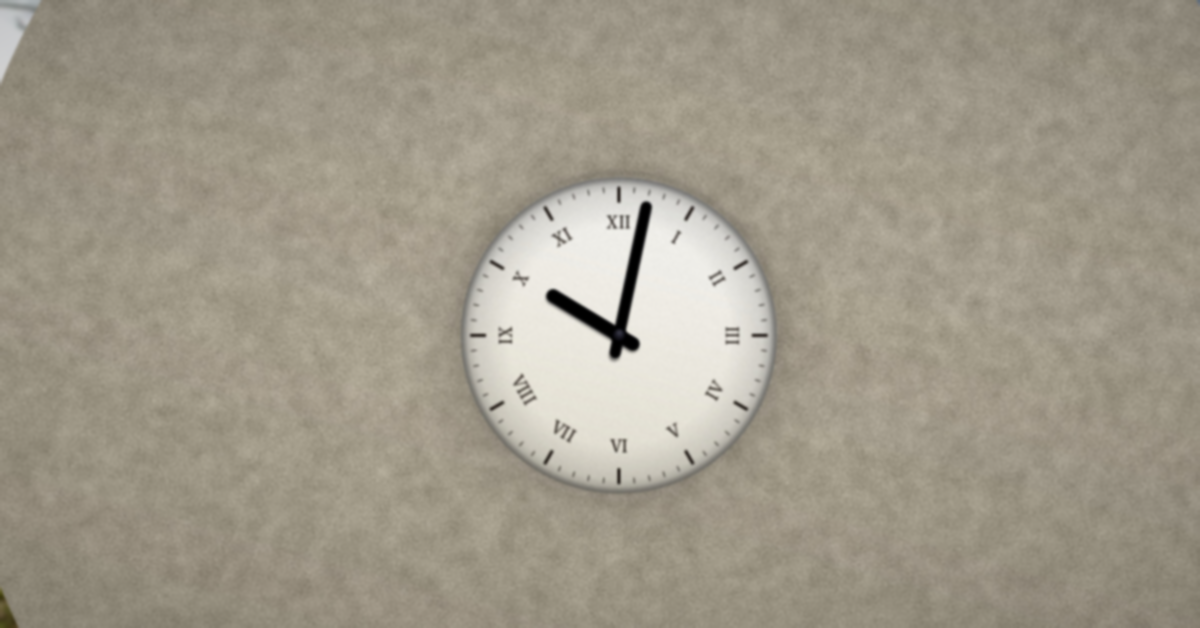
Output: 10.02
